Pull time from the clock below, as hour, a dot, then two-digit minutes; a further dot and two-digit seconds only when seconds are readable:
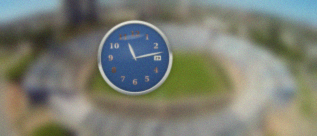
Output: 11.13
